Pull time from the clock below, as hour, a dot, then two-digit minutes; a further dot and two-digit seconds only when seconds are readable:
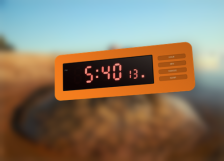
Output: 5.40.13
